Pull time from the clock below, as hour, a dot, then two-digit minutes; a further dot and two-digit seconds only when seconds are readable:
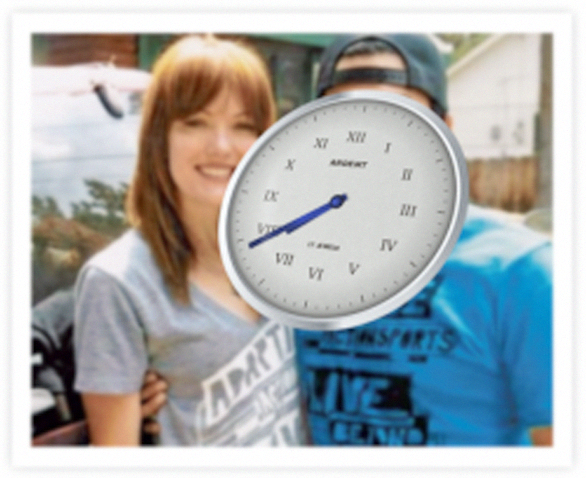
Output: 7.39
